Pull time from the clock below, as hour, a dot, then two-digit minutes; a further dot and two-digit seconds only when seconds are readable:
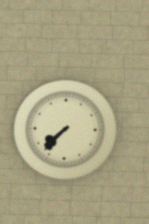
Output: 7.37
